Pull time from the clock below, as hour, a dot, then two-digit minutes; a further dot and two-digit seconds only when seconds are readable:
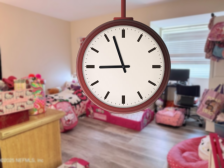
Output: 8.57
